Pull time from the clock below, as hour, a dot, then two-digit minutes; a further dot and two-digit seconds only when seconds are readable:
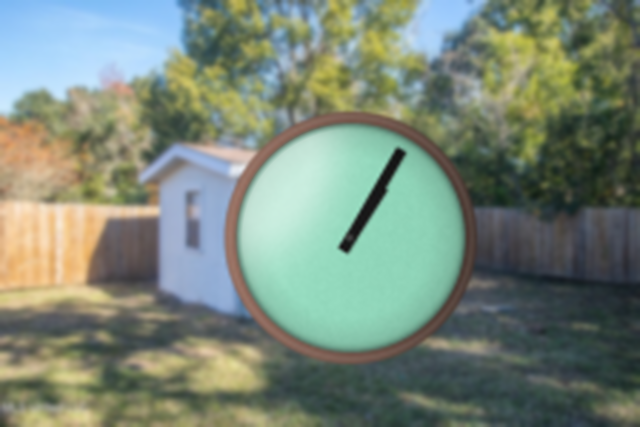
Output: 1.05
